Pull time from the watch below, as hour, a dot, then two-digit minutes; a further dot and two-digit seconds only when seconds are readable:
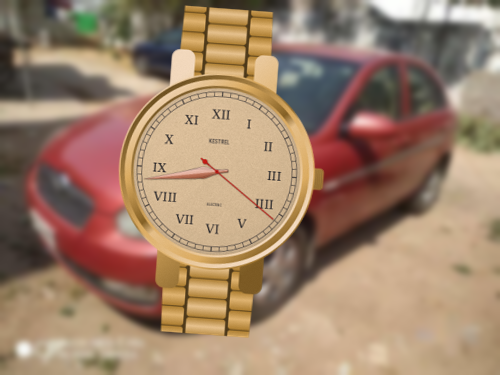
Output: 8.43.21
